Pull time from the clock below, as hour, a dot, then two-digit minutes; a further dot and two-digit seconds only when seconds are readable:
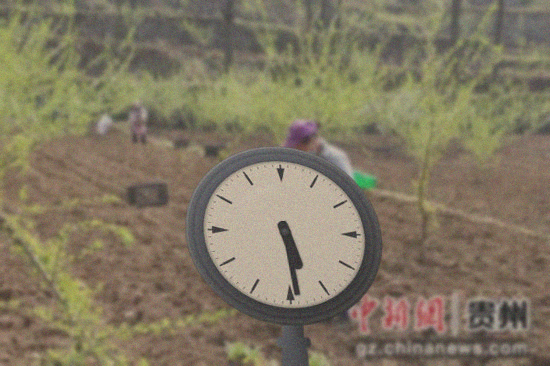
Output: 5.29
